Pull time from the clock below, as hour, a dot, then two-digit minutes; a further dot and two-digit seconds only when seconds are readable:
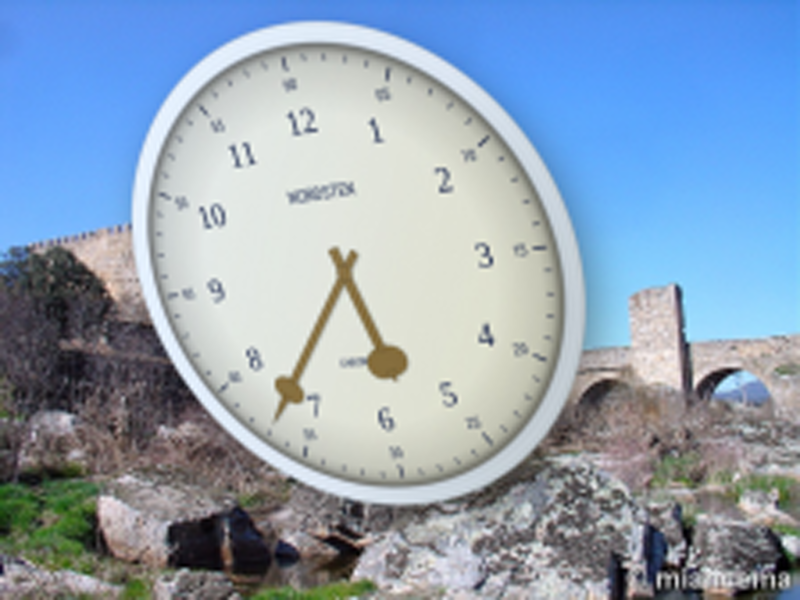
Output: 5.37
